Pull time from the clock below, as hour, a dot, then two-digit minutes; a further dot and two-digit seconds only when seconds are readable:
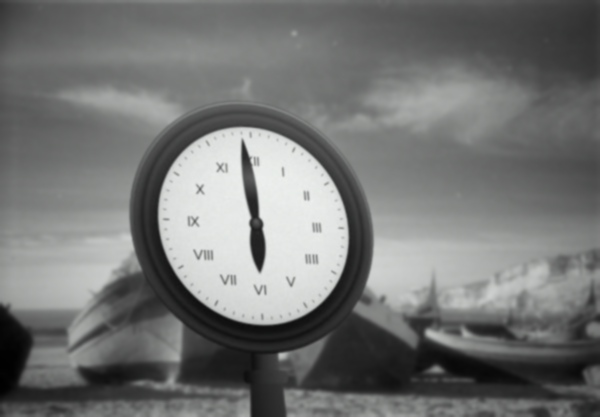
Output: 5.59
